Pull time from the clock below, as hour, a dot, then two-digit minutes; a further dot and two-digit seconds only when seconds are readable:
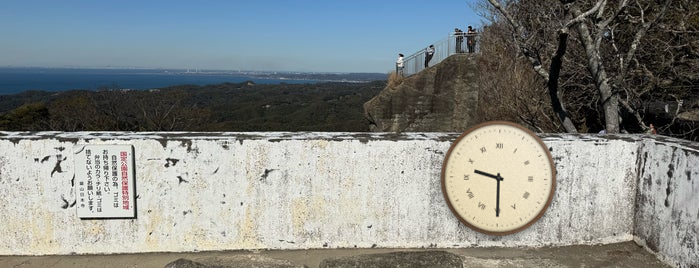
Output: 9.30
